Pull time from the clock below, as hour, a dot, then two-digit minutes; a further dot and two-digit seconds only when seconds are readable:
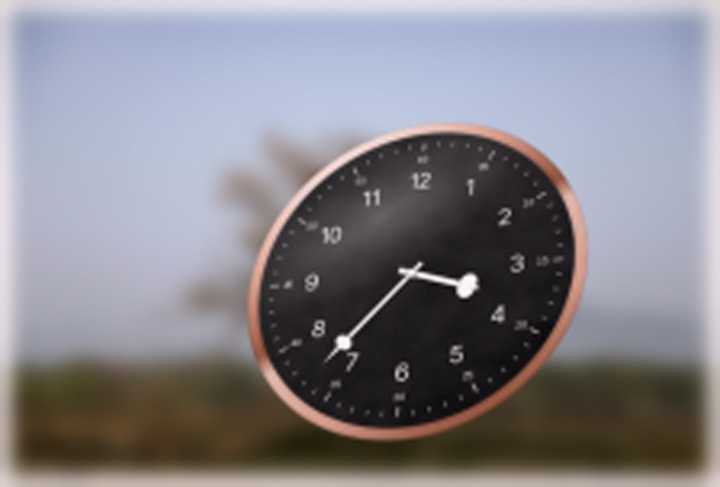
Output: 3.37
